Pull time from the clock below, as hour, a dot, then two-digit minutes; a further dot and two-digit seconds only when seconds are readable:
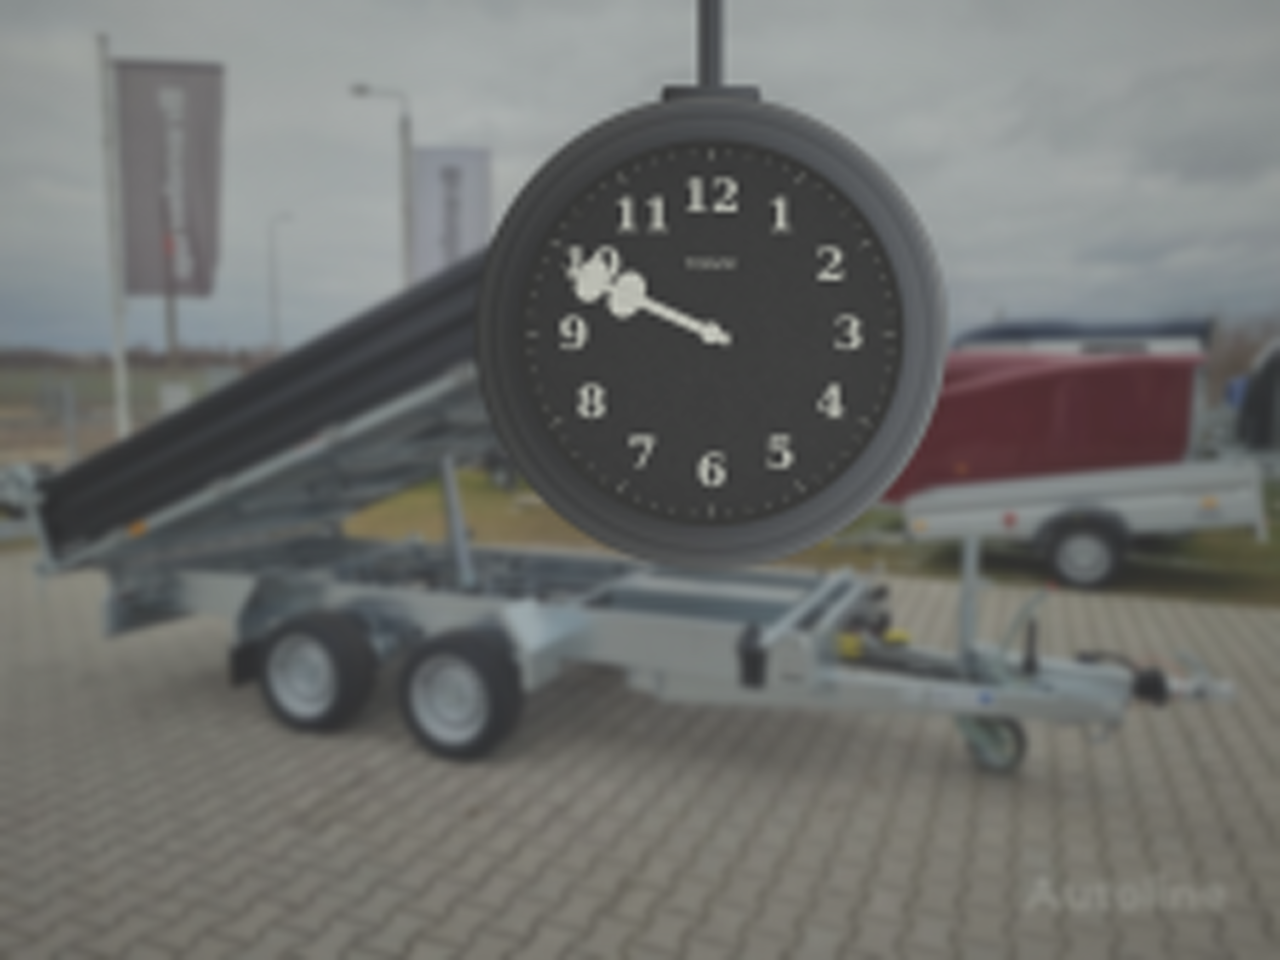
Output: 9.49
